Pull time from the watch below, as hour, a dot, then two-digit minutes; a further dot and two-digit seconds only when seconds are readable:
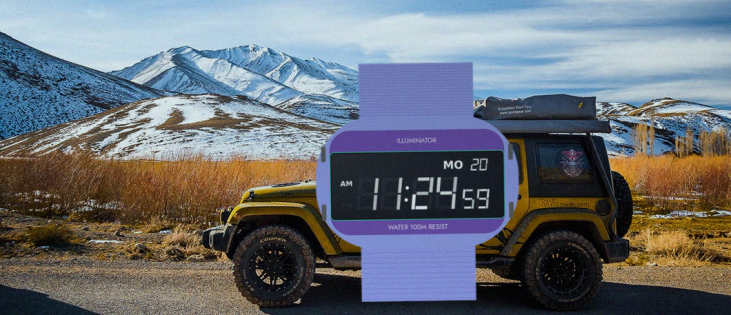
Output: 11.24.59
